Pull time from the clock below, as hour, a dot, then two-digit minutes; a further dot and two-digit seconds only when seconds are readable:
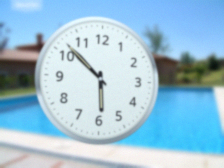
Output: 5.52
